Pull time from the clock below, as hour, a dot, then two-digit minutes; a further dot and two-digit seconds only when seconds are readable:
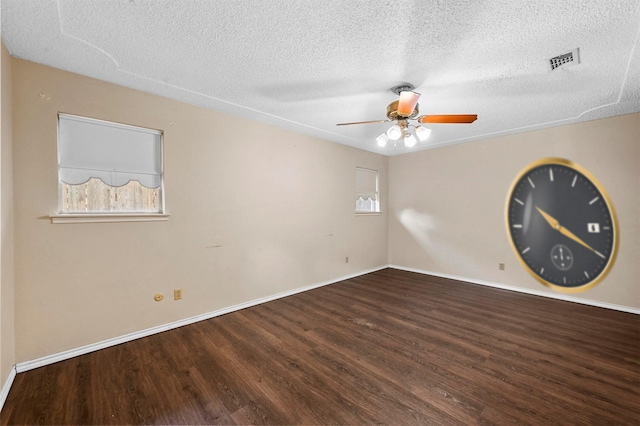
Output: 10.20
